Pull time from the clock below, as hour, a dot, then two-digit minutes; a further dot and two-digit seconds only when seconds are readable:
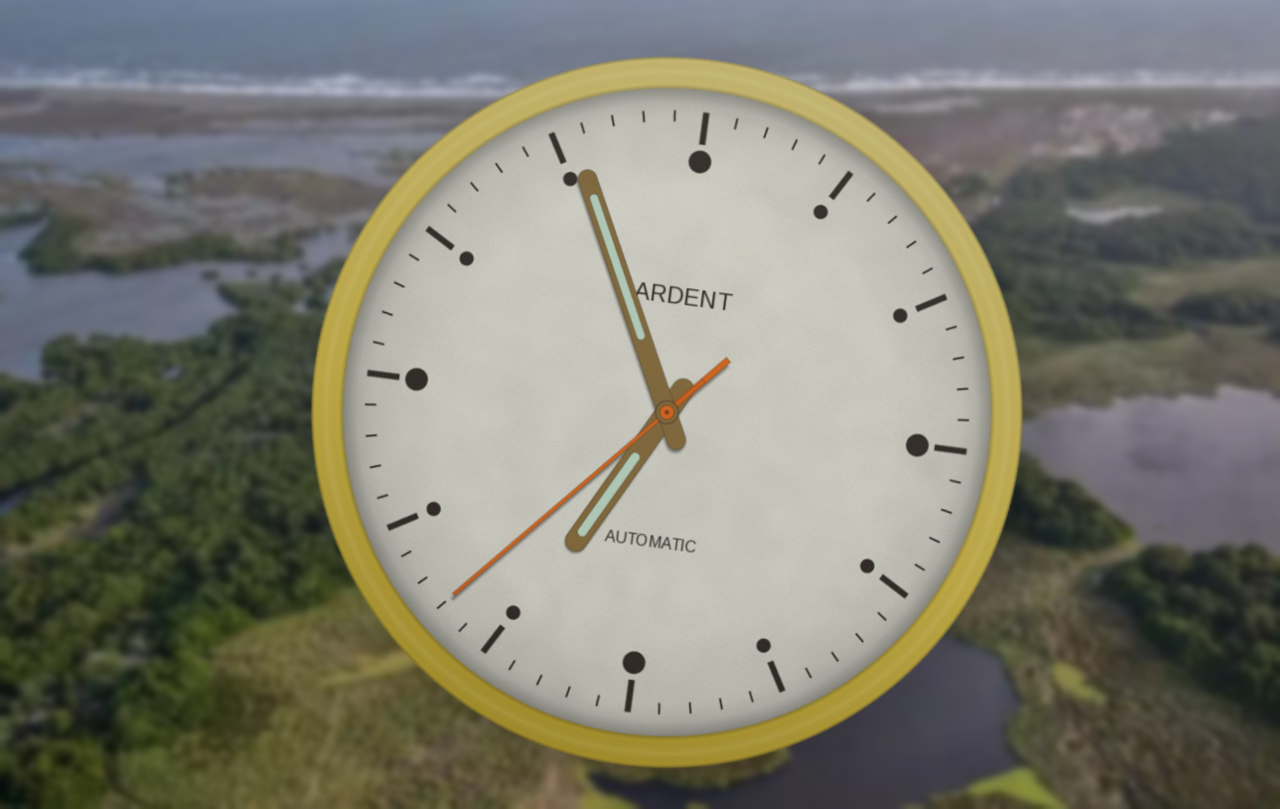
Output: 6.55.37
